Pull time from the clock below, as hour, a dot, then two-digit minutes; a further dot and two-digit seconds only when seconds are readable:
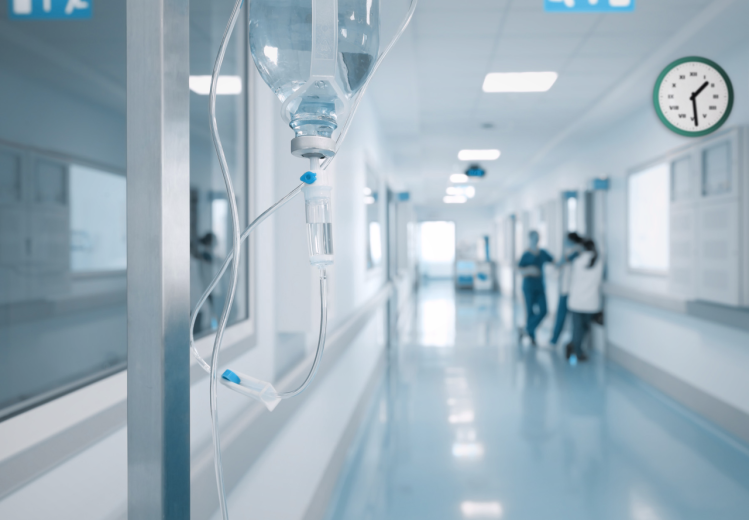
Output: 1.29
